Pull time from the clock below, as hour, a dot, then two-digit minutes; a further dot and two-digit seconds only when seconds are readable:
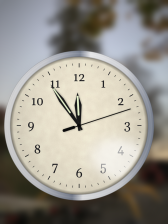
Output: 11.54.12
